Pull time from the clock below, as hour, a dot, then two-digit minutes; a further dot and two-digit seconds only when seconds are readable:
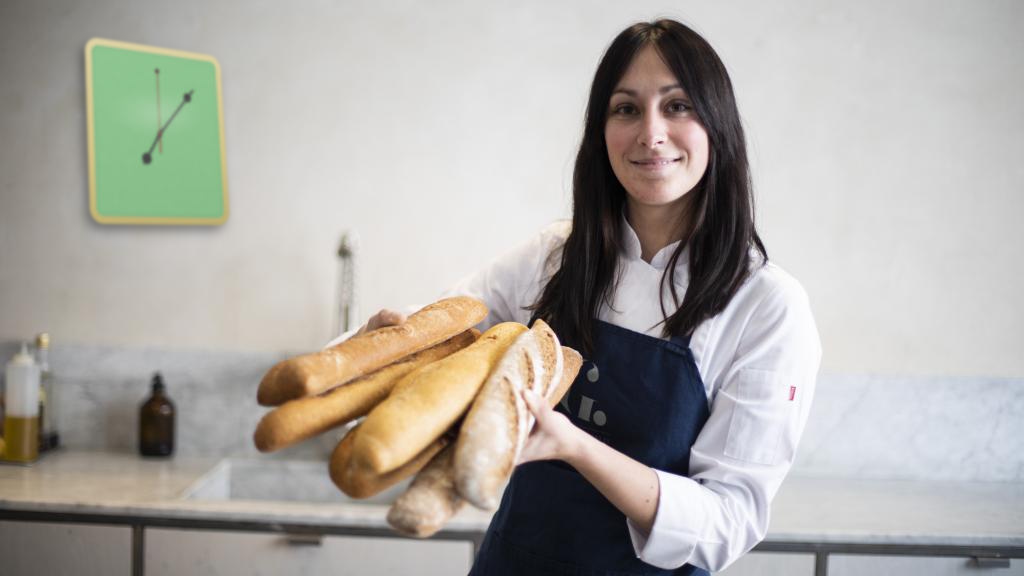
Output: 7.07.00
